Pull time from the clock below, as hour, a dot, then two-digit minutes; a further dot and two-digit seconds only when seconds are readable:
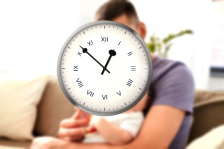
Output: 12.52
